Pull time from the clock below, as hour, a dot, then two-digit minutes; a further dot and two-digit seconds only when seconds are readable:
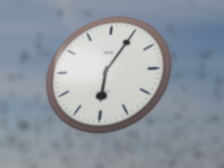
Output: 6.05
